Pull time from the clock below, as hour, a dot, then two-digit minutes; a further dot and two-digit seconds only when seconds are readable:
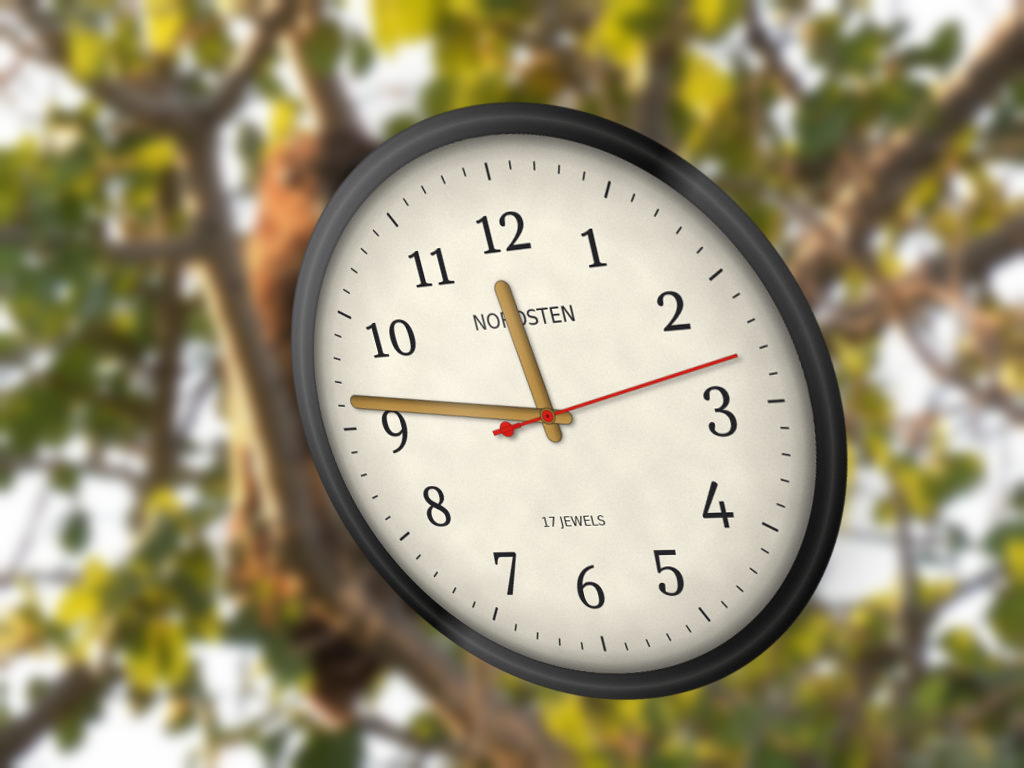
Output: 11.46.13
